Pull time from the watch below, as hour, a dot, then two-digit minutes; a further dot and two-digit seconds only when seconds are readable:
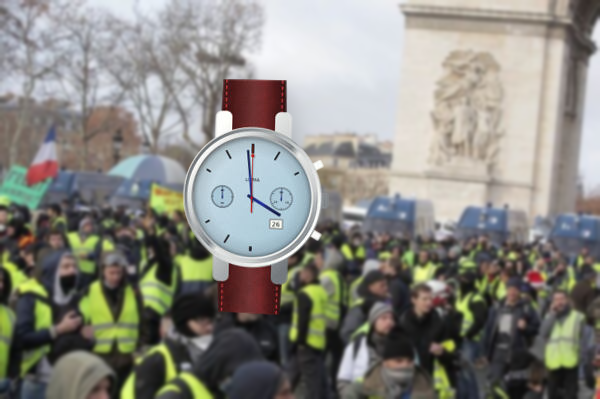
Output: 3.59
